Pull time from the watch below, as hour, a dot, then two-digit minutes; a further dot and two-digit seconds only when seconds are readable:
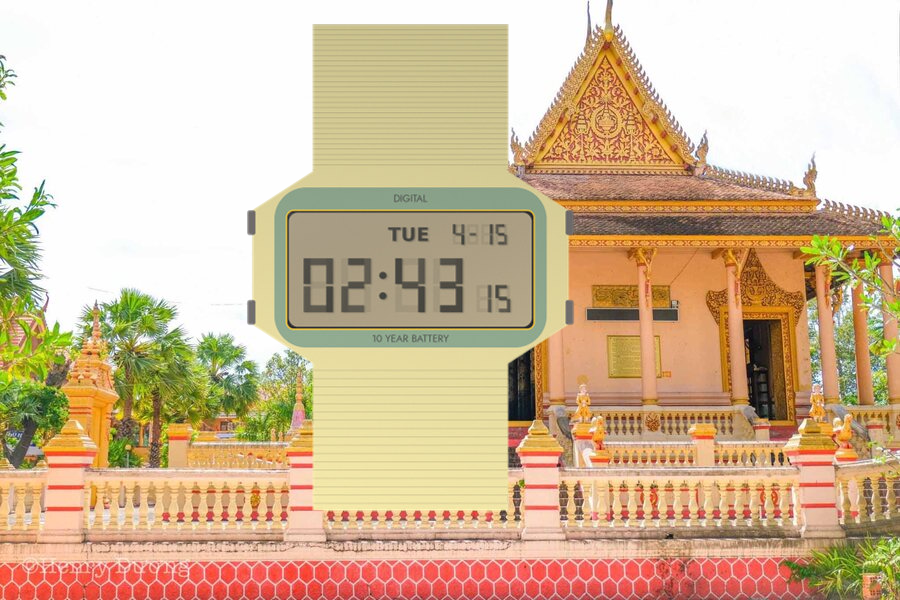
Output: 2.43.15
